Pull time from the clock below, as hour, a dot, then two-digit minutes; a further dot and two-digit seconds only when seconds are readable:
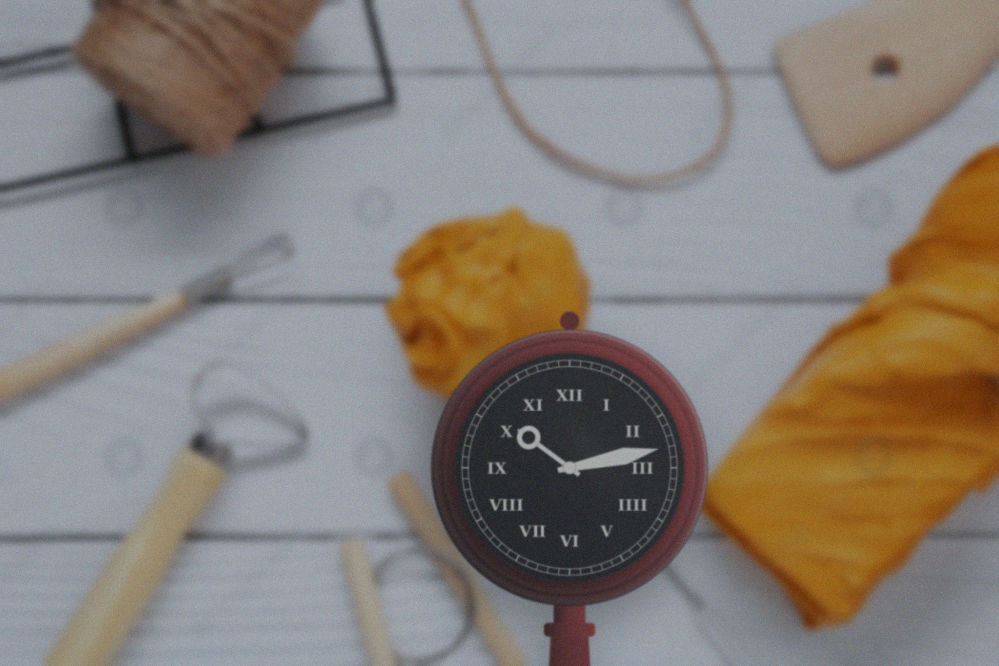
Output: 10.13
